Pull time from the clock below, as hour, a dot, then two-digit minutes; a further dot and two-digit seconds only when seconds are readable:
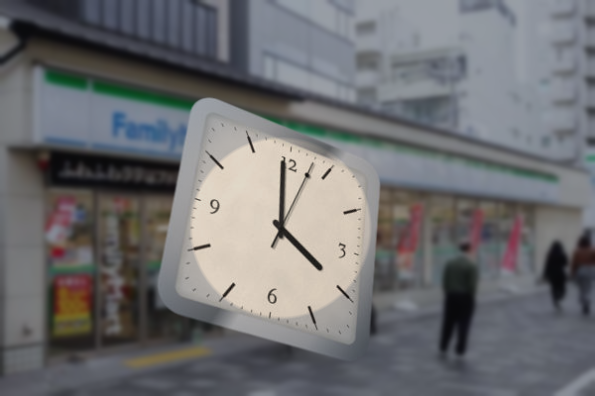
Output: 3.59.03
